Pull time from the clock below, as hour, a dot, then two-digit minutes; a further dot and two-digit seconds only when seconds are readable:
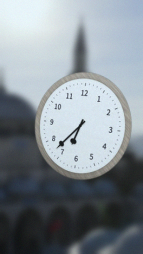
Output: 6.37
